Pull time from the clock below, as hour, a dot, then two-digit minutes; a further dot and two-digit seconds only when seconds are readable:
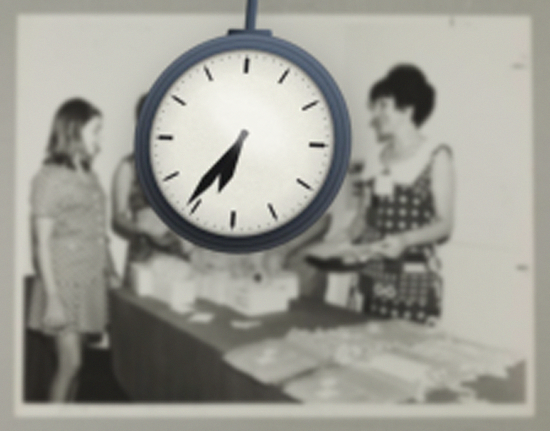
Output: 6.36
